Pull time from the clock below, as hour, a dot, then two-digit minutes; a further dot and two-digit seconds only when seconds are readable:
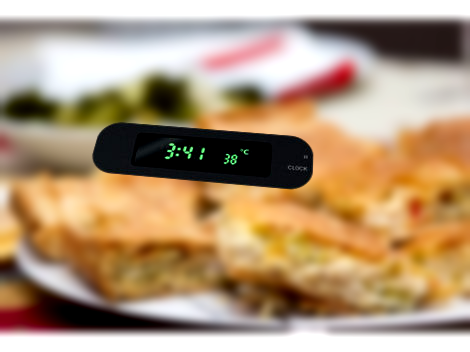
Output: 3.41
